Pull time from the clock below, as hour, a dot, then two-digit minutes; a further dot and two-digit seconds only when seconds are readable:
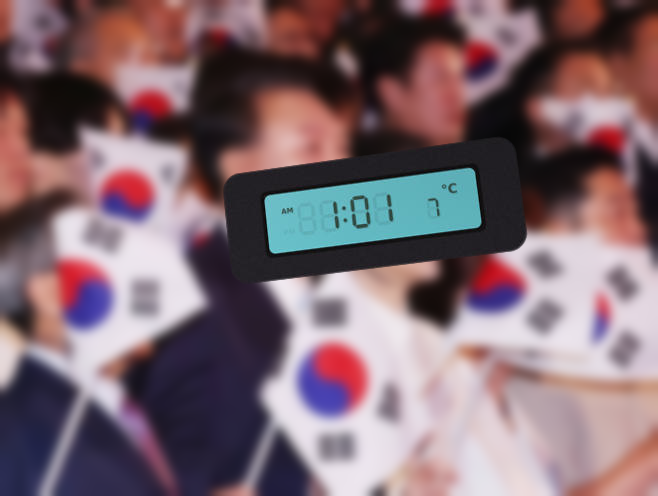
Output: 1.01
